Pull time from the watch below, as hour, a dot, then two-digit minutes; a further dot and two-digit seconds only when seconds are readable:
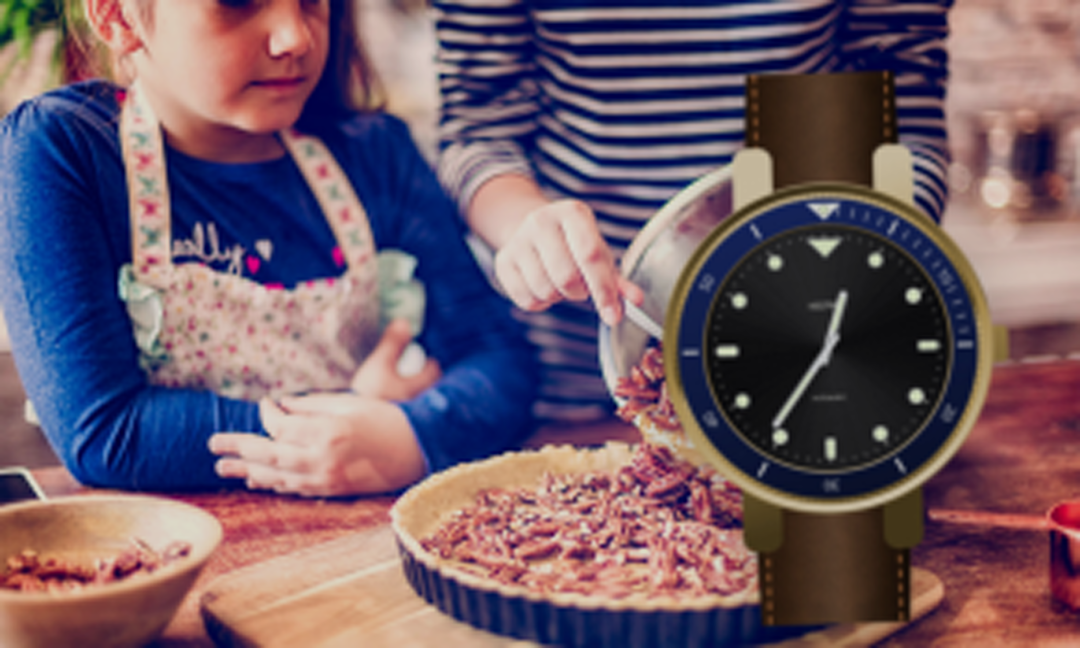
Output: 12.36
